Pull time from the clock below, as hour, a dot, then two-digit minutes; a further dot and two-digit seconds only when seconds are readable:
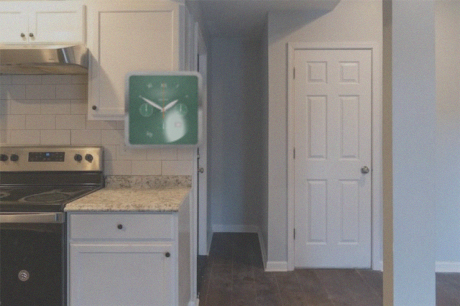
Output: 1.50
